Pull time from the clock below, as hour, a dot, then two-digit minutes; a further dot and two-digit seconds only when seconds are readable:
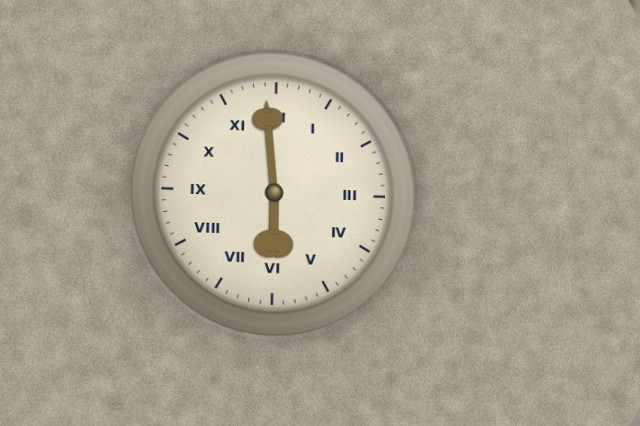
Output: 5.59
